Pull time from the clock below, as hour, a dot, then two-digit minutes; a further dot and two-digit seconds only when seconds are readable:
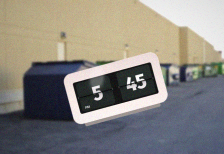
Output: 5.45
